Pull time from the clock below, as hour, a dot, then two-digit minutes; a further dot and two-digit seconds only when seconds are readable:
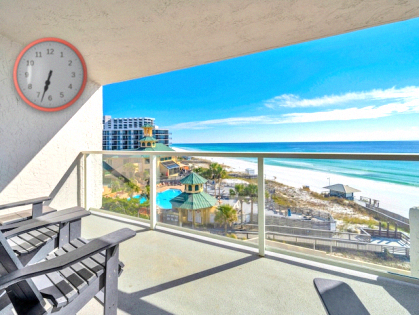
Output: 6.33
